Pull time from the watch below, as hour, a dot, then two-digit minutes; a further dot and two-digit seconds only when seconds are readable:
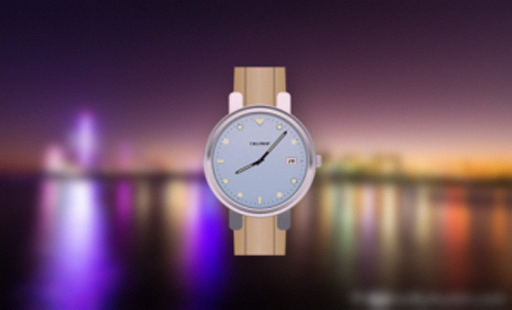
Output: 8.07
